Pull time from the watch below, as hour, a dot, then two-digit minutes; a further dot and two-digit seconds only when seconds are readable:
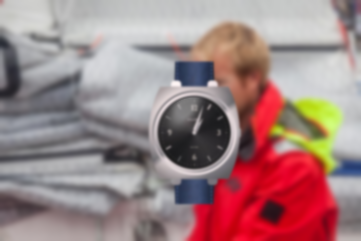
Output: 1.03
